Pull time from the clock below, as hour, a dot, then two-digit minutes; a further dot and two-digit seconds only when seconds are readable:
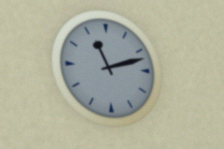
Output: 11.12
